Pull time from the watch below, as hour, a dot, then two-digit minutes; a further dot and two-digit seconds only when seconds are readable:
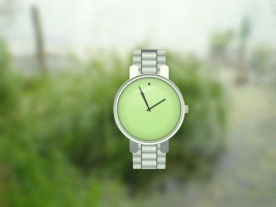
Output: 1.56
